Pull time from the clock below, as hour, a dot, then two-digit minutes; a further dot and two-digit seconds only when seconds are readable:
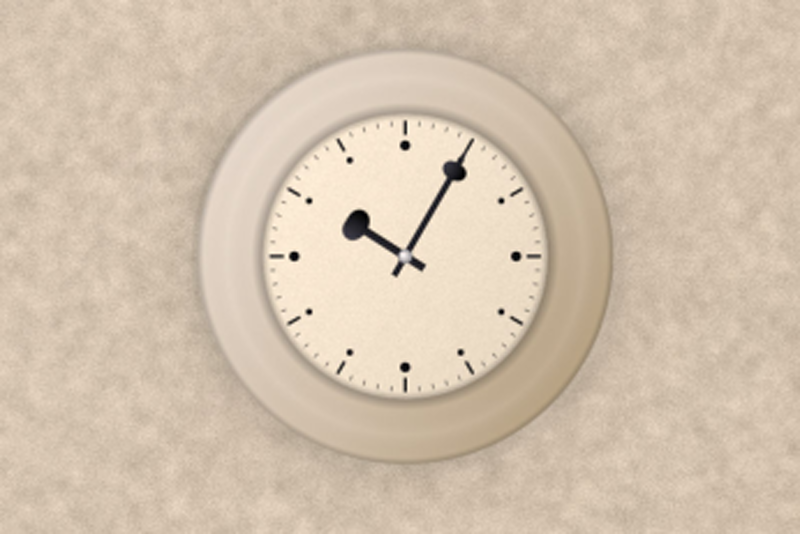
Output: 10.05
